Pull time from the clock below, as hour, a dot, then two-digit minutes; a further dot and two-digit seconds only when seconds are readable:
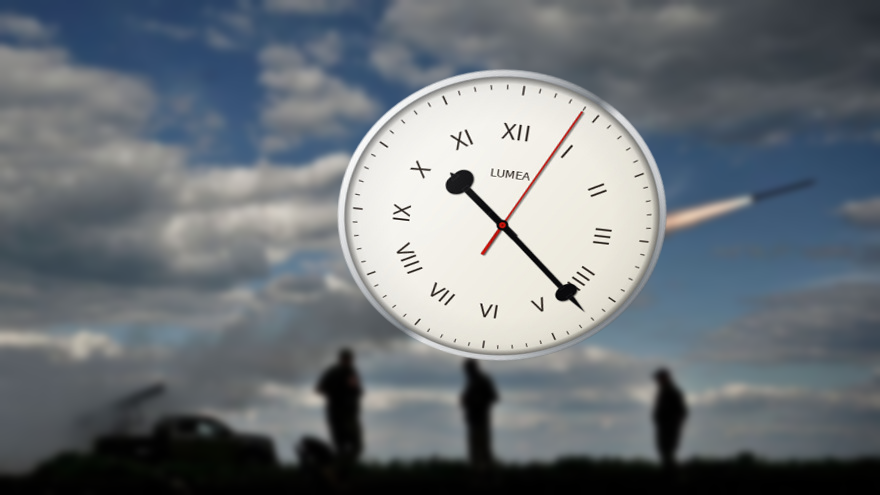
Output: 10.22.04
